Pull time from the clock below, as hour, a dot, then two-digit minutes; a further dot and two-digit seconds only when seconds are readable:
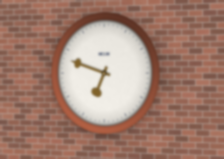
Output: 6.48
